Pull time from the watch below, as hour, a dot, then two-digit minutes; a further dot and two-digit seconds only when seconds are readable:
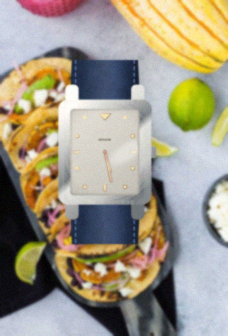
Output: 5.28
